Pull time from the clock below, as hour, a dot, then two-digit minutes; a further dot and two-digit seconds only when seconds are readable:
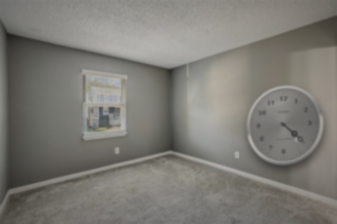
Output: 4.22
